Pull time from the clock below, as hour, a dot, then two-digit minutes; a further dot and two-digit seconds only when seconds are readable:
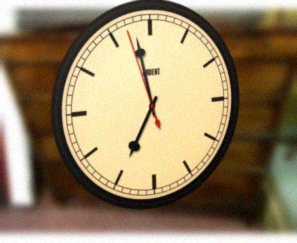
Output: 6.57.57
